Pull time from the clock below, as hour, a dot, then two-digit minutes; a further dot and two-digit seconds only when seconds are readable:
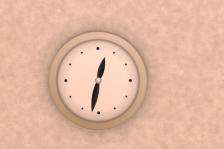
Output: 12.32
